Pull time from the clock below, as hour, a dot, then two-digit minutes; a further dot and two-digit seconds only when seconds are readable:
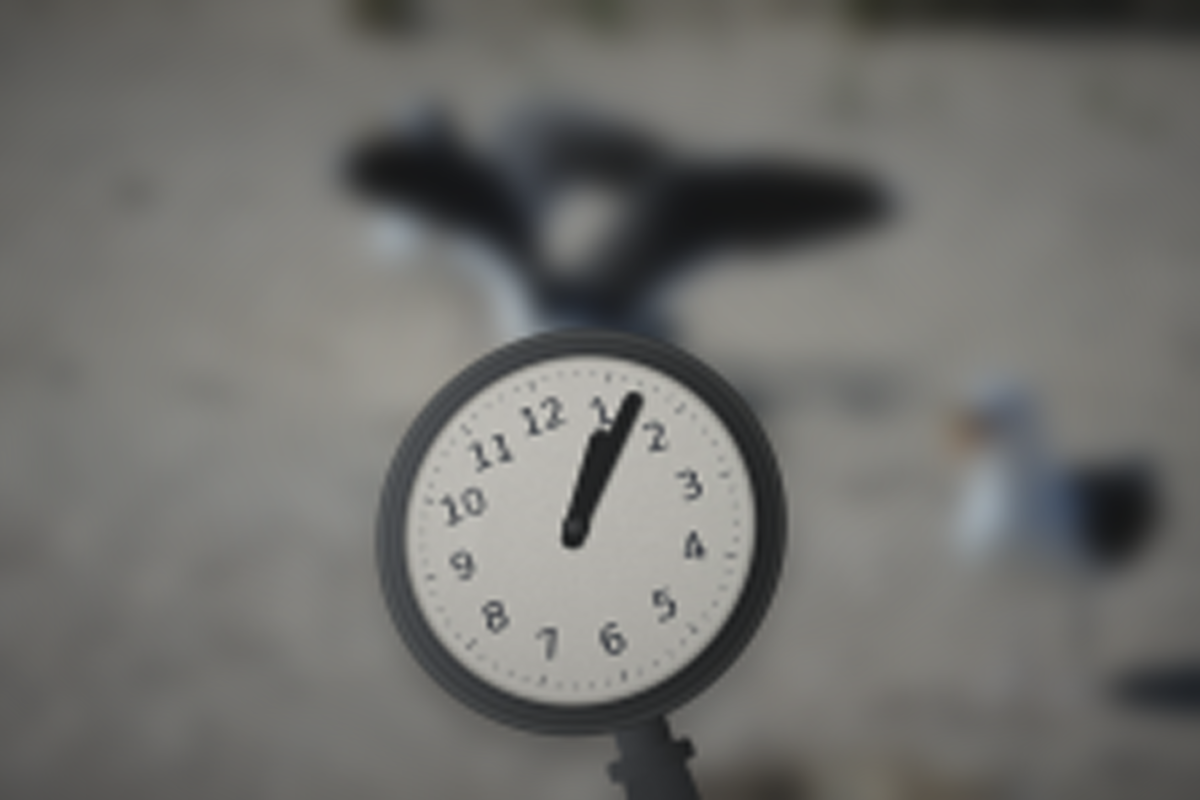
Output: 1.07
